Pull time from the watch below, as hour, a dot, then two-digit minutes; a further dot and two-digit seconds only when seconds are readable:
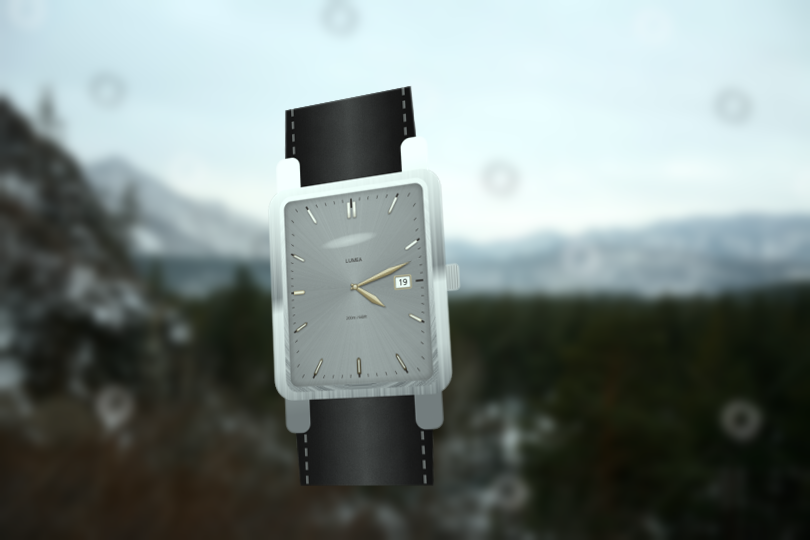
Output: 4.12
